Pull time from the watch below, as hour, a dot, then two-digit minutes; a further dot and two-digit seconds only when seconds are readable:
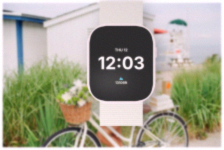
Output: 12.03
